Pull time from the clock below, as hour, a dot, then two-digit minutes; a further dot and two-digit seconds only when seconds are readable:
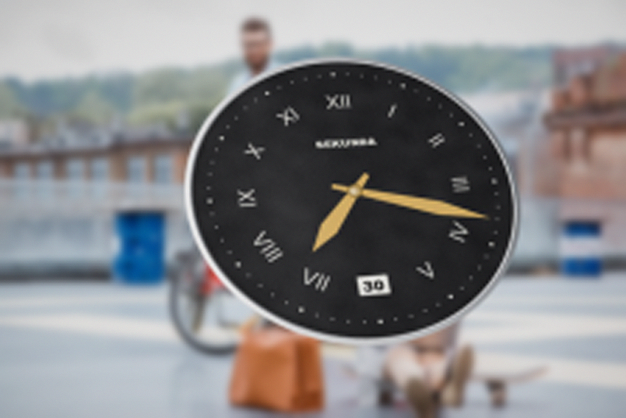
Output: 7.18
